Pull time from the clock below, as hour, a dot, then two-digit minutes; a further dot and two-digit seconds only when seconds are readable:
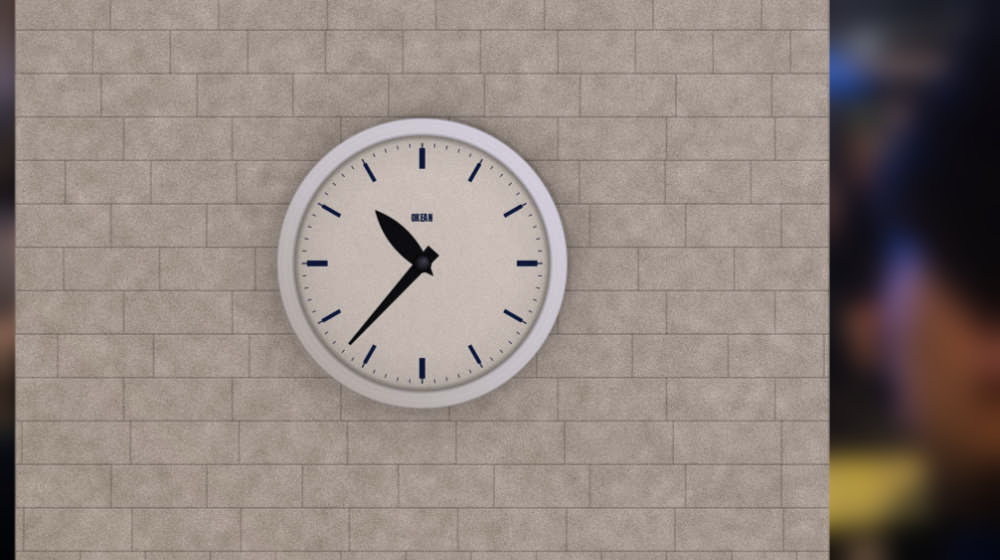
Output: 10.37
